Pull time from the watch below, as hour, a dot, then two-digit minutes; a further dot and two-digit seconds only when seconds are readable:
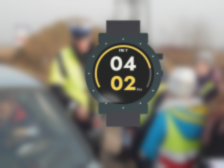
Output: 4.02
